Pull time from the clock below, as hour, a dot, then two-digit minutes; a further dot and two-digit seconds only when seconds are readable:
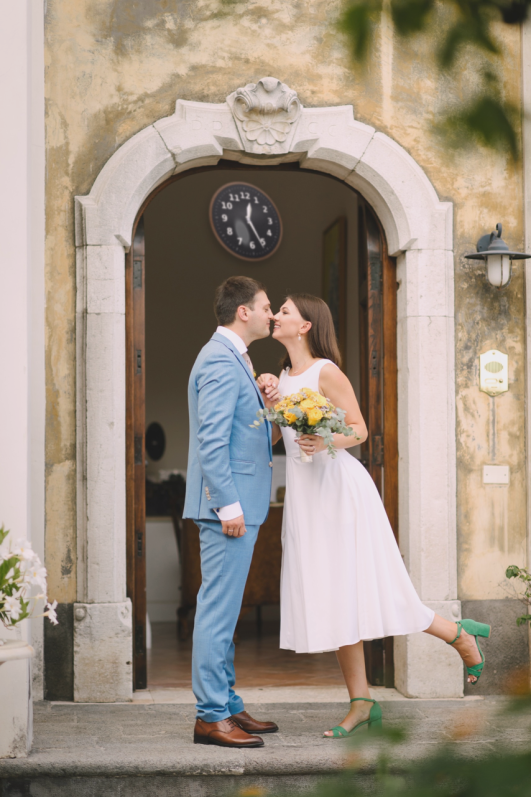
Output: 12.26
